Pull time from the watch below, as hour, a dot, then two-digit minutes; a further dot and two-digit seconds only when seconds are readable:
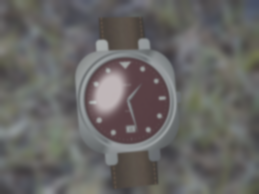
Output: 1.28
